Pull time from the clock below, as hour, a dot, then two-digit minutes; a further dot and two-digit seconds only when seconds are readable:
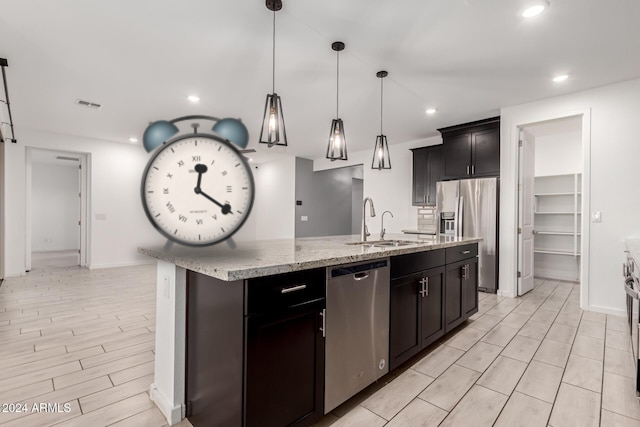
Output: 12.21
